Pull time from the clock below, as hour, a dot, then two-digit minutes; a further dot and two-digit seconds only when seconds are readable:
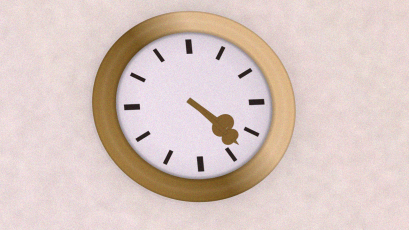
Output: 4.23
